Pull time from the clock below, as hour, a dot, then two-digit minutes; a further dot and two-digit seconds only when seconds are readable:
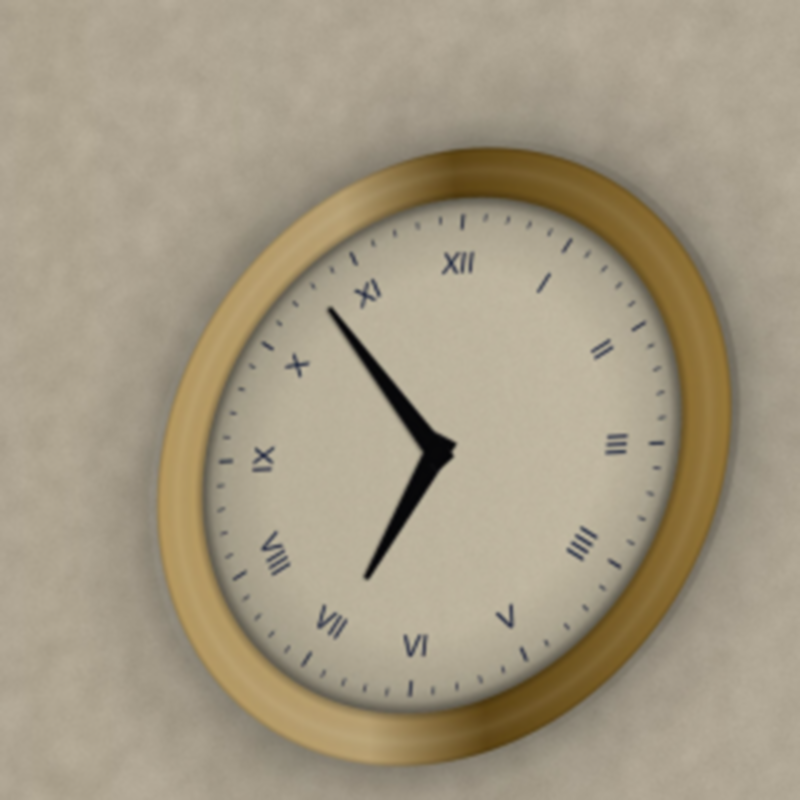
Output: 6.53
